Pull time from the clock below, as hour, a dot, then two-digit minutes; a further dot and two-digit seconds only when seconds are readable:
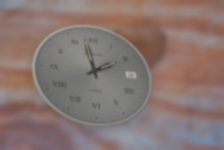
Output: 1.58
